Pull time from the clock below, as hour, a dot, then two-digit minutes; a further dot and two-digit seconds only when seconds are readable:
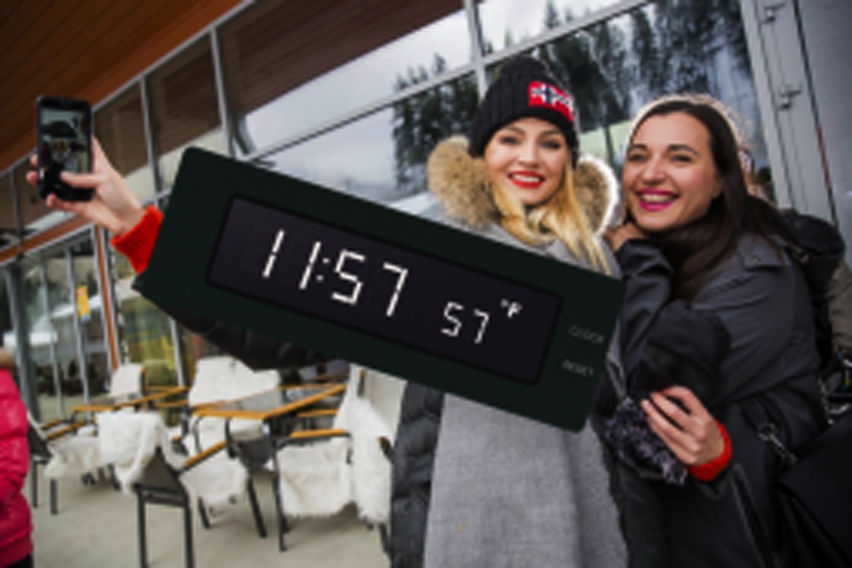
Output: 11.57
